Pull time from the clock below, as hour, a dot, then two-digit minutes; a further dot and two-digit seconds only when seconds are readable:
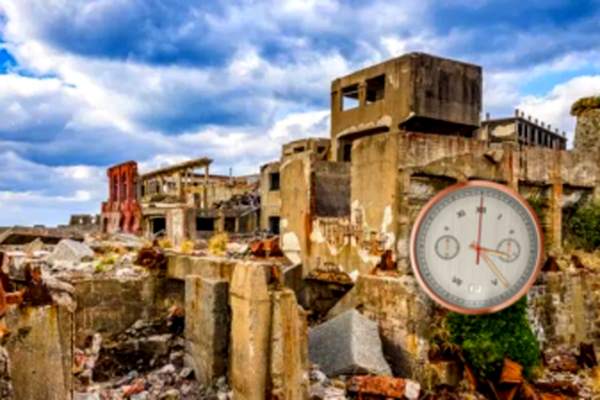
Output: 3.23
